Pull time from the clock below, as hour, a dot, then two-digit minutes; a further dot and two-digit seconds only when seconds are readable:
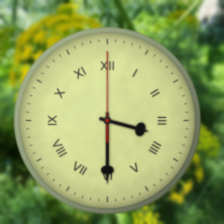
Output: 3.30.00
